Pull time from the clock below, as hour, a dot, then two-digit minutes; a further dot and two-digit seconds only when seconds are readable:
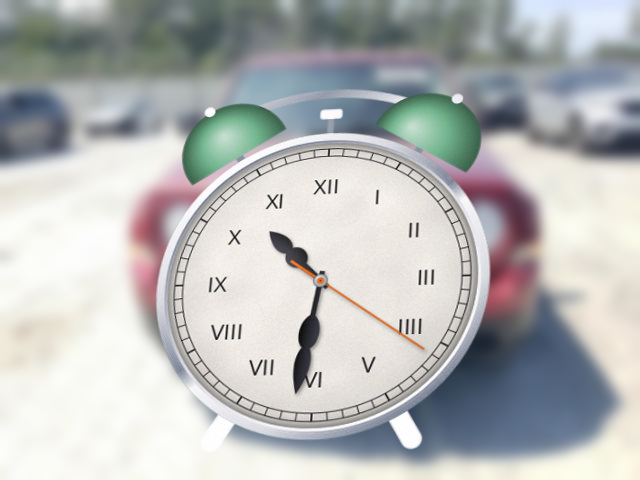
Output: 10.31.21
